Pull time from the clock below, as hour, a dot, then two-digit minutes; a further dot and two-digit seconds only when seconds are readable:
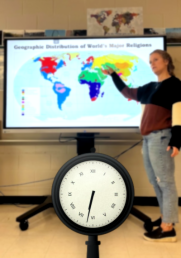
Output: 6.32
